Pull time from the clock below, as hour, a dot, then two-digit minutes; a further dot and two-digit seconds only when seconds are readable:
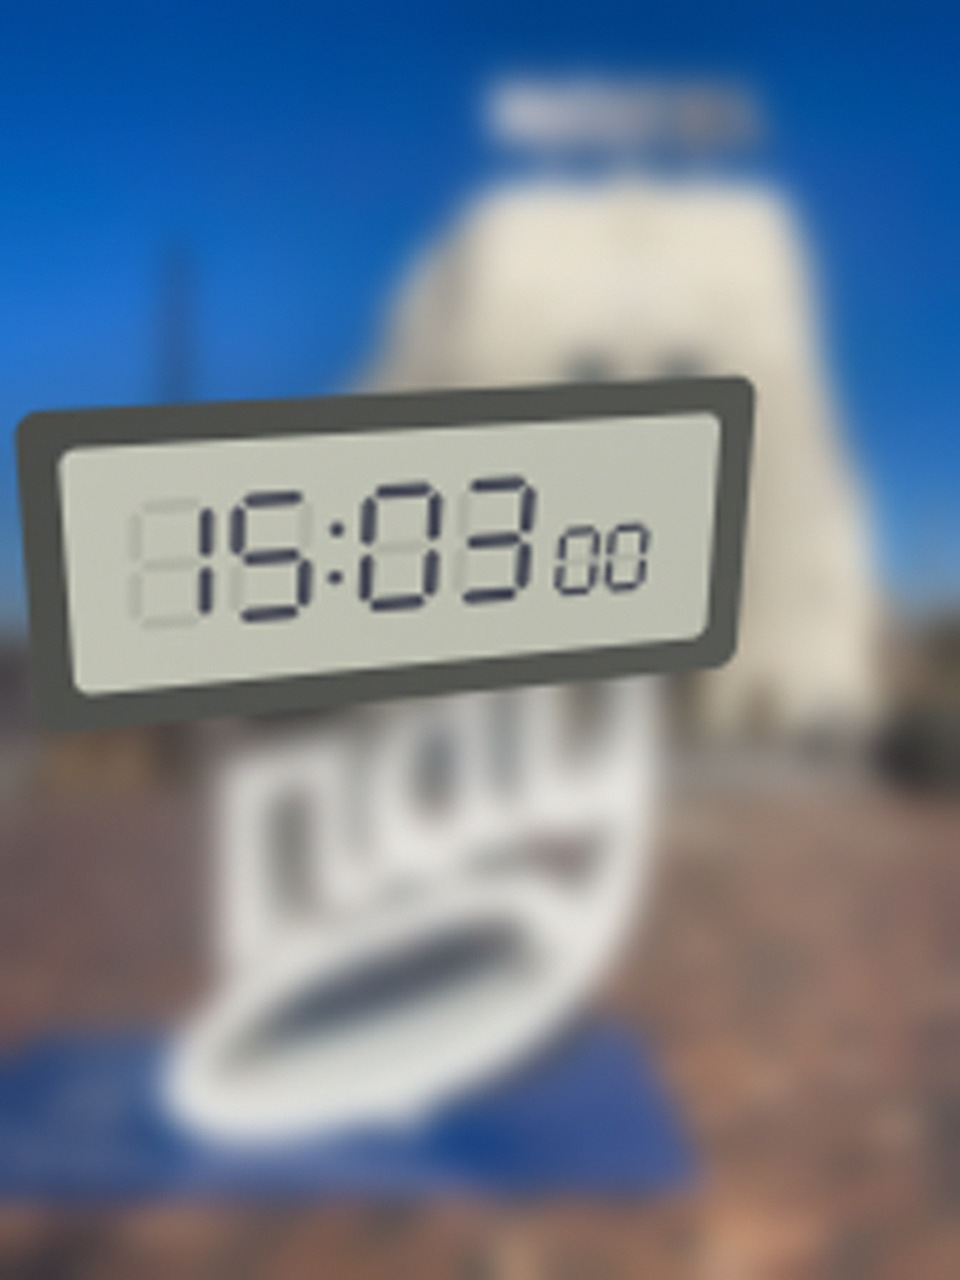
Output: 15.03.00
